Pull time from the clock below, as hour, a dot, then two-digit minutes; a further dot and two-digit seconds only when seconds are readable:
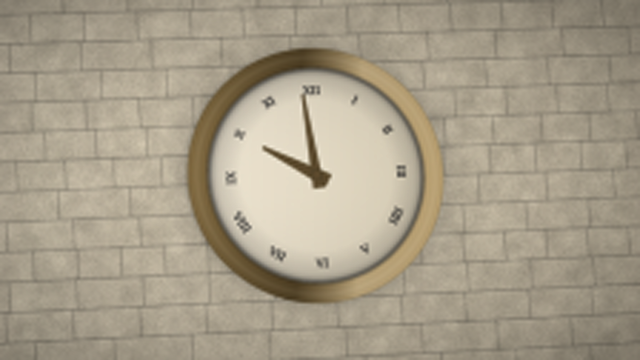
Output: 9.59
